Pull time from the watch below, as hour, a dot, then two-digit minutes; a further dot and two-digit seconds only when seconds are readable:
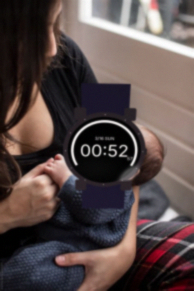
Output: 0.52
